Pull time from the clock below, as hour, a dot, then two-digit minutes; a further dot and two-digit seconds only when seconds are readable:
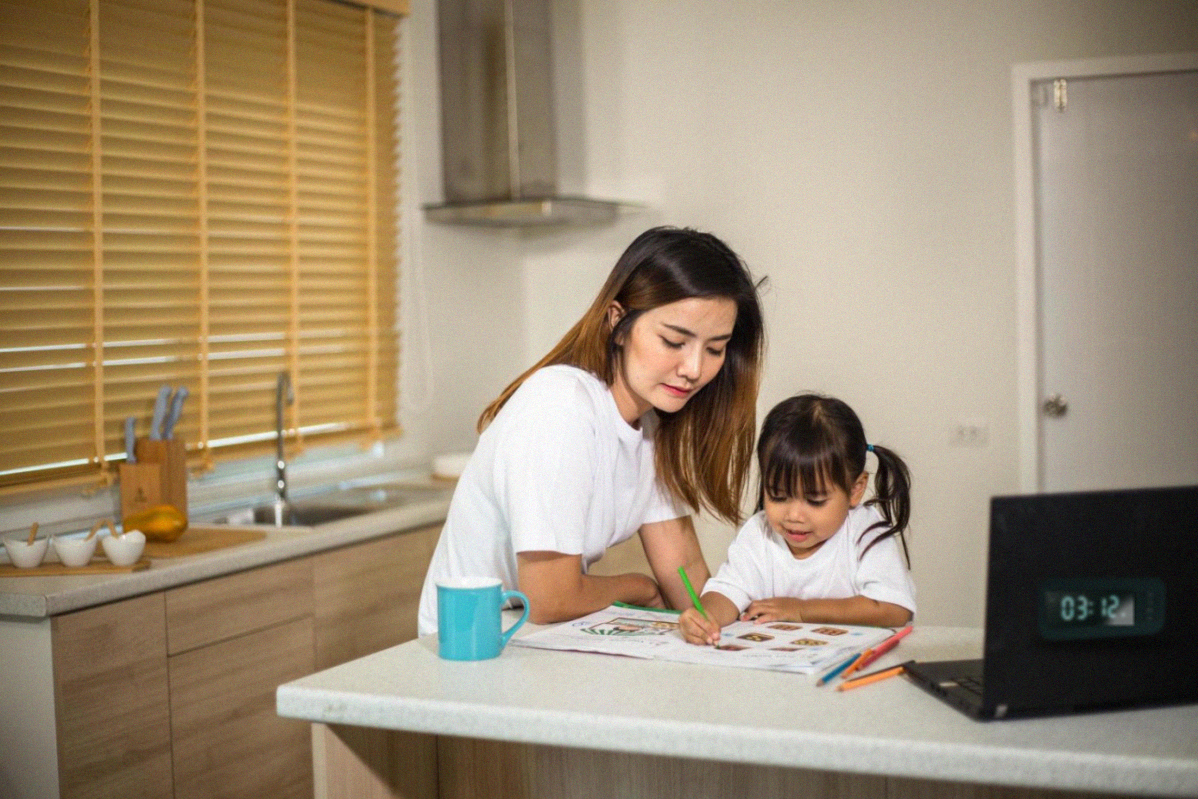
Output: 3.12
